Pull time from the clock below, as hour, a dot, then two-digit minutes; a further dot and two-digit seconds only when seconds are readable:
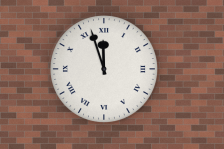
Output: 11.57
